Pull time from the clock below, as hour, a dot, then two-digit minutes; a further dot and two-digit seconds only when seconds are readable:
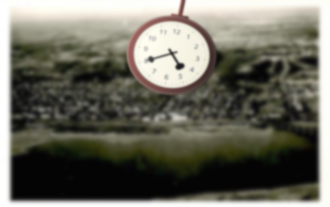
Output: 4.40
